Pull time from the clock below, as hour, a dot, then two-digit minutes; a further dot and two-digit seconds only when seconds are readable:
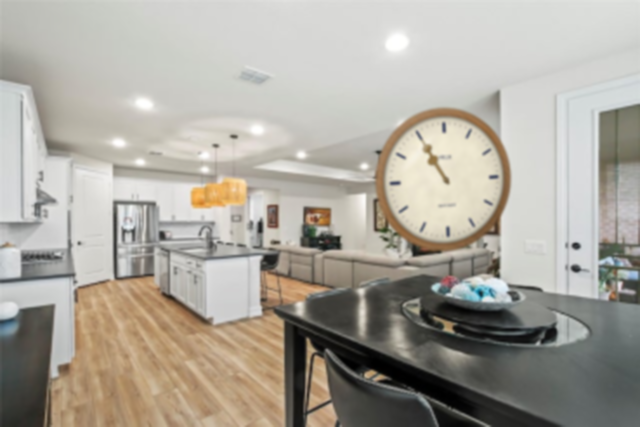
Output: 10.55
